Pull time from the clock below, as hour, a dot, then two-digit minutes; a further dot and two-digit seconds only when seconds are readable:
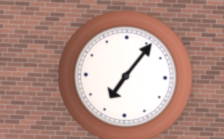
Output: 7.06
